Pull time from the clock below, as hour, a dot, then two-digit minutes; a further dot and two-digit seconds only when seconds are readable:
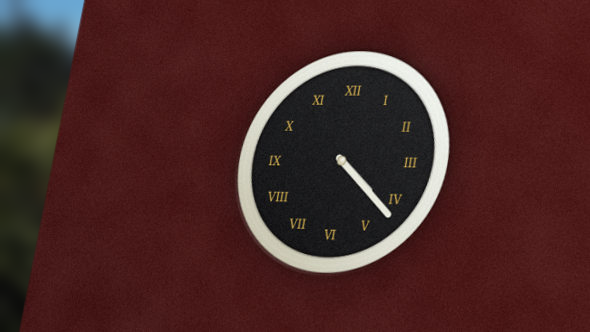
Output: 4.22
